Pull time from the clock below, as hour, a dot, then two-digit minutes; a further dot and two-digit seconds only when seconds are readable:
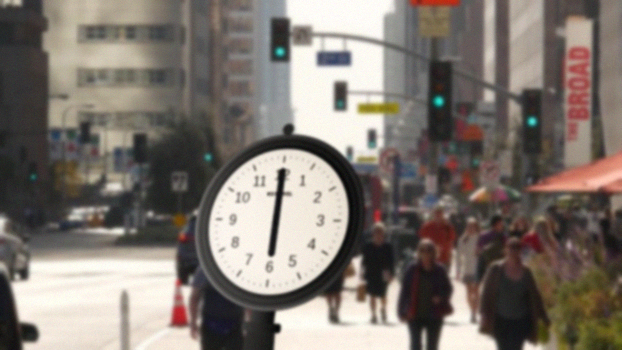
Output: 6.00
